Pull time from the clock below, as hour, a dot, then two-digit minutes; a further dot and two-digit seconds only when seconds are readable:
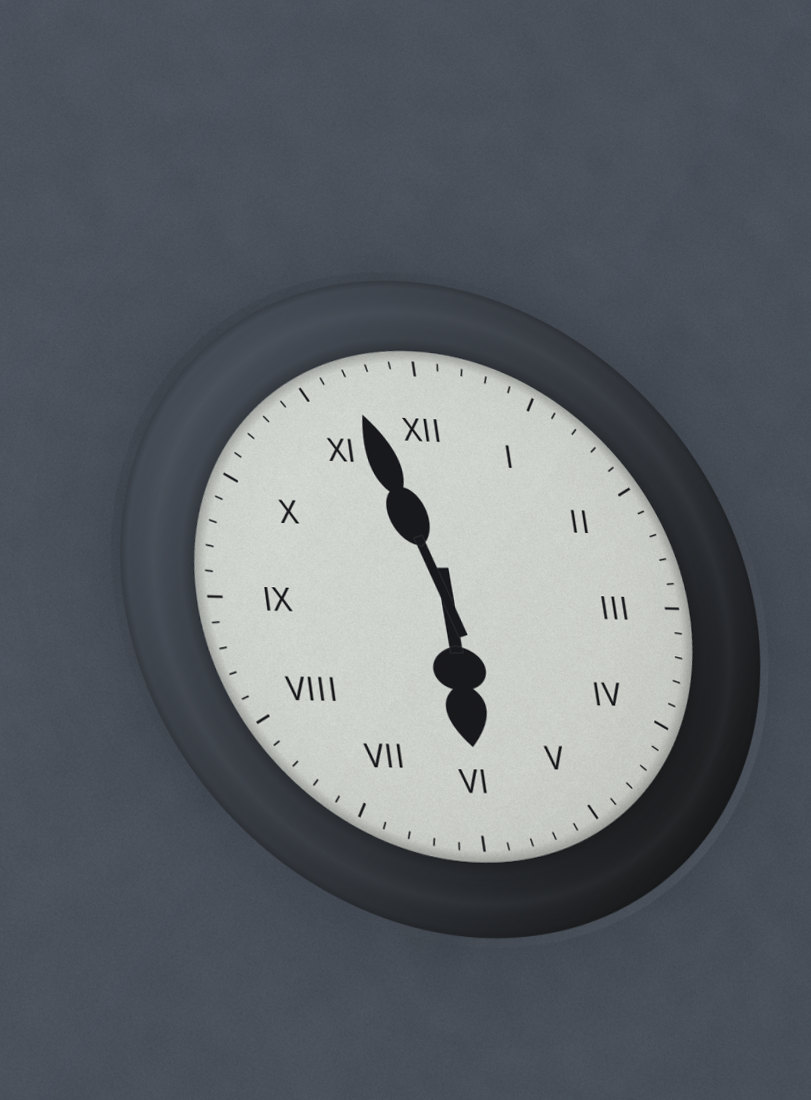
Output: 5.57
